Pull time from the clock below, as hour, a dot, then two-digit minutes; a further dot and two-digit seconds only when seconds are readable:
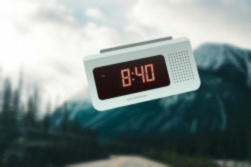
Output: 8.40
